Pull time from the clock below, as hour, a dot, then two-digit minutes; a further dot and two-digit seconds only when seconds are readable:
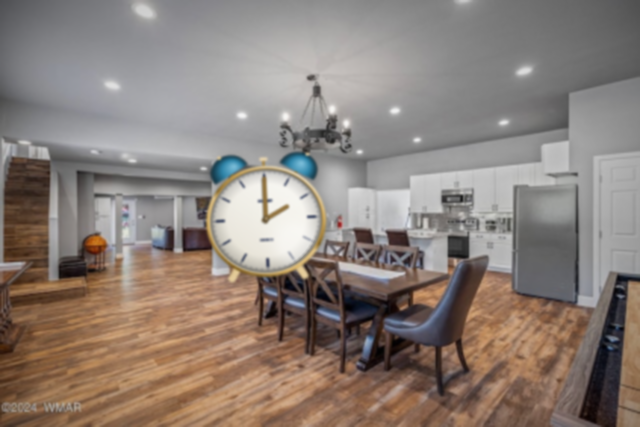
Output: 2.00
